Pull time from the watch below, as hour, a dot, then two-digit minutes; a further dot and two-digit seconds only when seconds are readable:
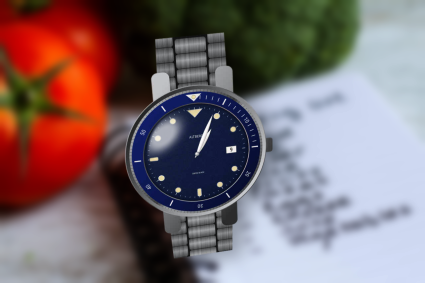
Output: 1.04
